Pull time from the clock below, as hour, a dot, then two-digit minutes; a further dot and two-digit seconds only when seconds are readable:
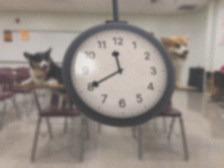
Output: 11.40
